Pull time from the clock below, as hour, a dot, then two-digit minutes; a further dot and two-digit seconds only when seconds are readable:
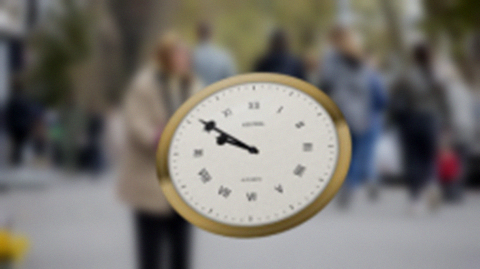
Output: 9.51
